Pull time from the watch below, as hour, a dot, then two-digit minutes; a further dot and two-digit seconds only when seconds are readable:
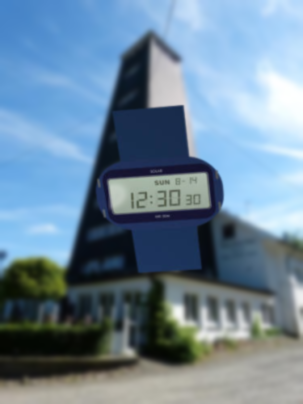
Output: 12.30.30
